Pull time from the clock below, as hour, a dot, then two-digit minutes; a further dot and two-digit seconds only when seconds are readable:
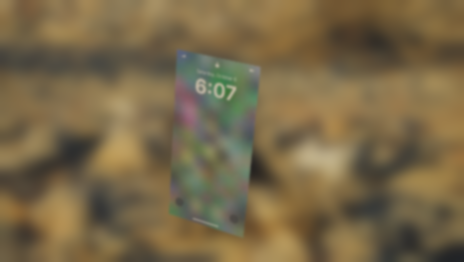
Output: 6.07
